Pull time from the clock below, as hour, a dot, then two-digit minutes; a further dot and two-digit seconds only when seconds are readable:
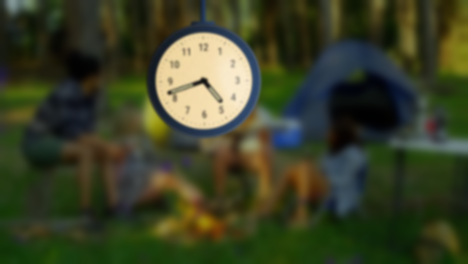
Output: 4.42
